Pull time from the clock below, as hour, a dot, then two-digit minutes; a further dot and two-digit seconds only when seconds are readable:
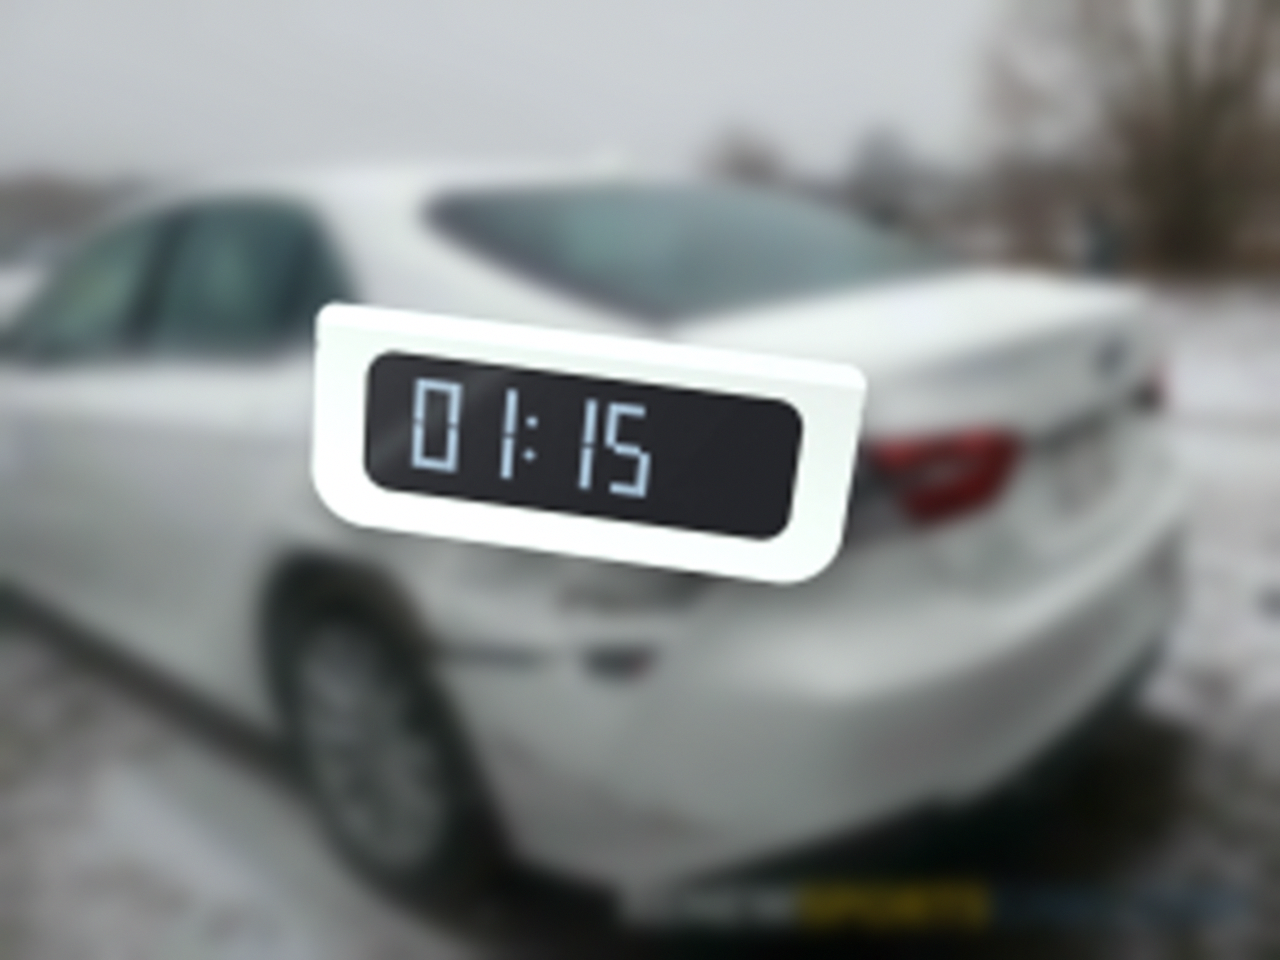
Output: 1.15
